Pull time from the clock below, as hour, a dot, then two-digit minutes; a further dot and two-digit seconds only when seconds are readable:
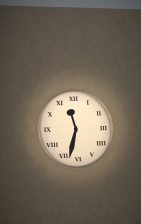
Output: 11.33
